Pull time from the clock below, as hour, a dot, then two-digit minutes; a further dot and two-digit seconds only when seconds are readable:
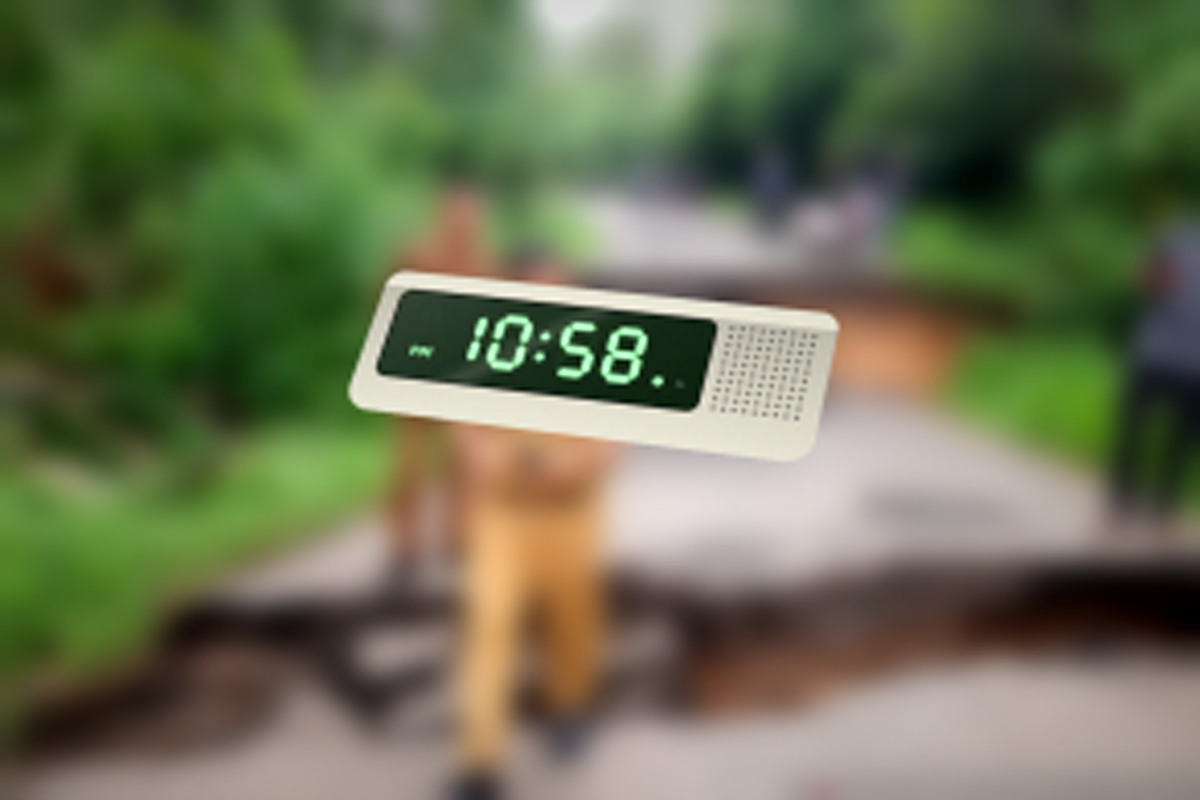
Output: 10.58
